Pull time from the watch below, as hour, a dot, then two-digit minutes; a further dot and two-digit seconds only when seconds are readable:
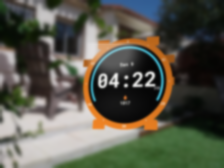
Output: 4.22
